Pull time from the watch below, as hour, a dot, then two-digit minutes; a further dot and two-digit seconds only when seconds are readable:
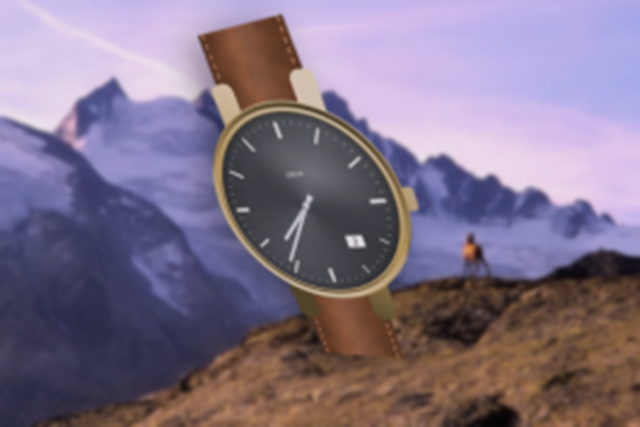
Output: 7.36
